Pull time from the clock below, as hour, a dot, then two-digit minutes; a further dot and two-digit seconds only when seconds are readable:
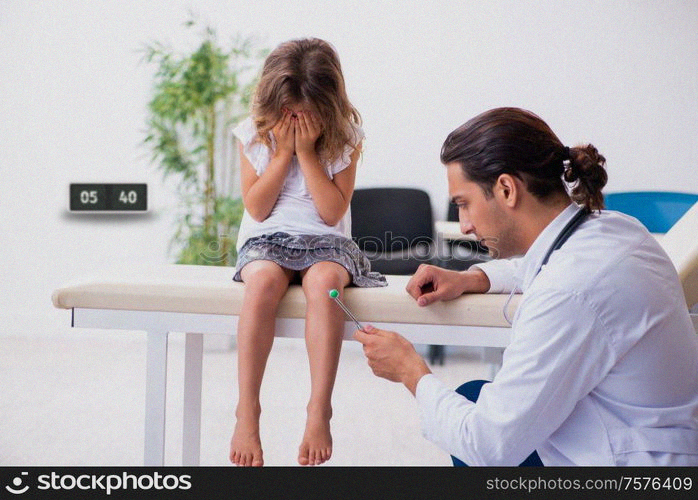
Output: 5.40
